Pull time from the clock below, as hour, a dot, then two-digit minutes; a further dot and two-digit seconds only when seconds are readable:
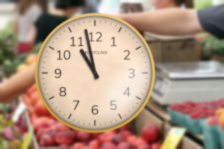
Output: 10.58
